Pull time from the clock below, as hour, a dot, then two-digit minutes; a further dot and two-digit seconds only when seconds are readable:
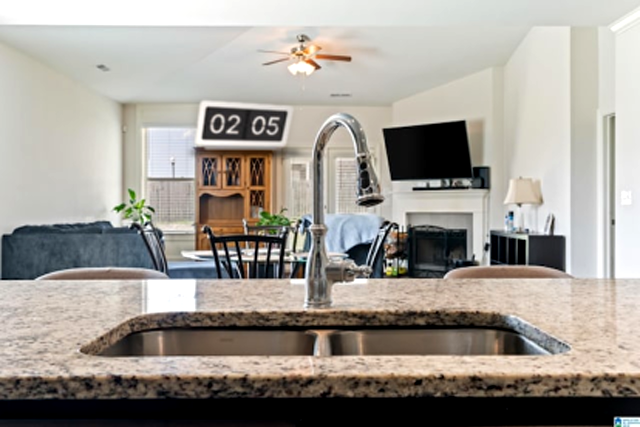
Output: 2.05
